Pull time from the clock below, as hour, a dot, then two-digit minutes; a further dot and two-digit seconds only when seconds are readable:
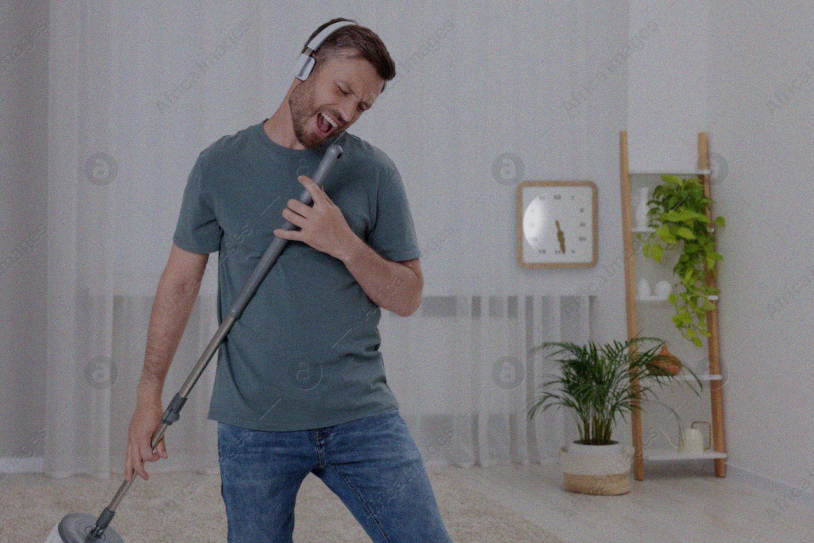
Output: 5.28
